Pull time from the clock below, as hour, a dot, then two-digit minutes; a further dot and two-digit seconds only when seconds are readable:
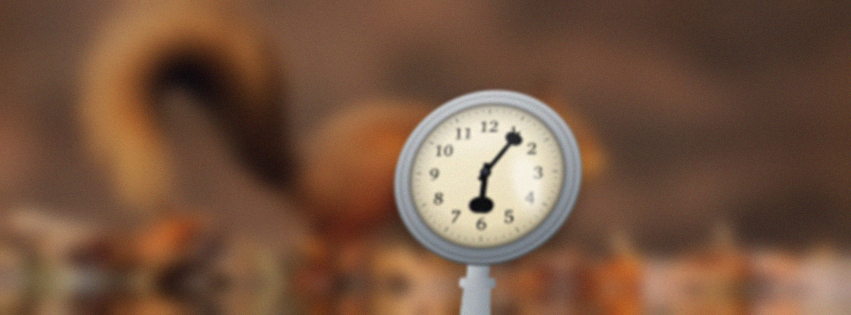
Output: 6.06
